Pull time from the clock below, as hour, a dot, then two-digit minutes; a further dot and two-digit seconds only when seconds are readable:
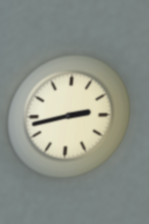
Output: 2.43
